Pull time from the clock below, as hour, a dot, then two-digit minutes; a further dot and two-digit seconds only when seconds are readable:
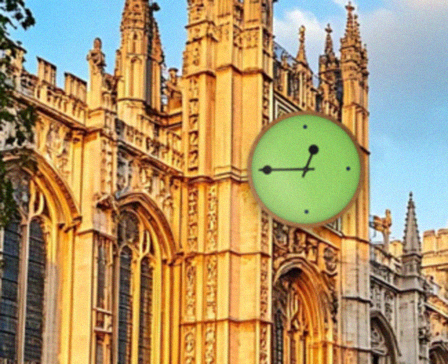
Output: 12.45
